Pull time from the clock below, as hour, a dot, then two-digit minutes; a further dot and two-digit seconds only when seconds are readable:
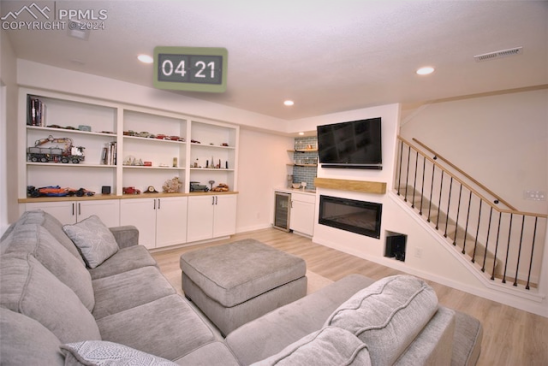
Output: 4.21
